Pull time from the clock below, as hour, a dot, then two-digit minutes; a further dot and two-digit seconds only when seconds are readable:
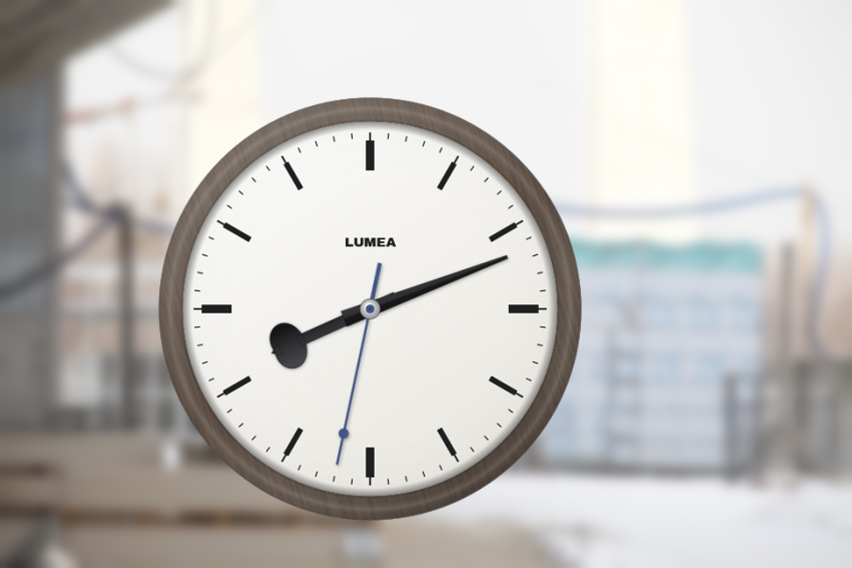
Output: 8.11.32
